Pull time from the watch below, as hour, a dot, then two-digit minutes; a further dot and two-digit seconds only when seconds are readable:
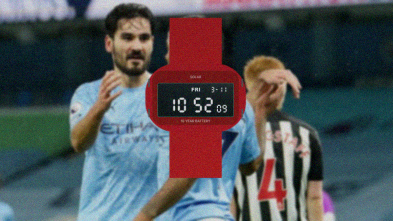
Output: 10.52.09
